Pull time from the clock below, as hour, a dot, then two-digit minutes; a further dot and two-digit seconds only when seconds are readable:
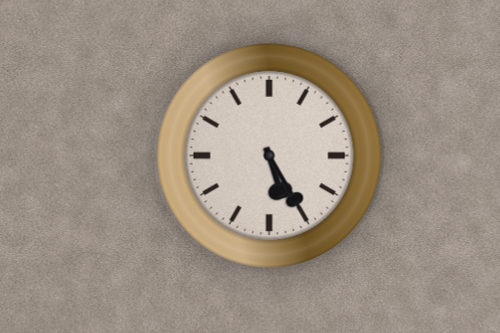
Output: 5.25
